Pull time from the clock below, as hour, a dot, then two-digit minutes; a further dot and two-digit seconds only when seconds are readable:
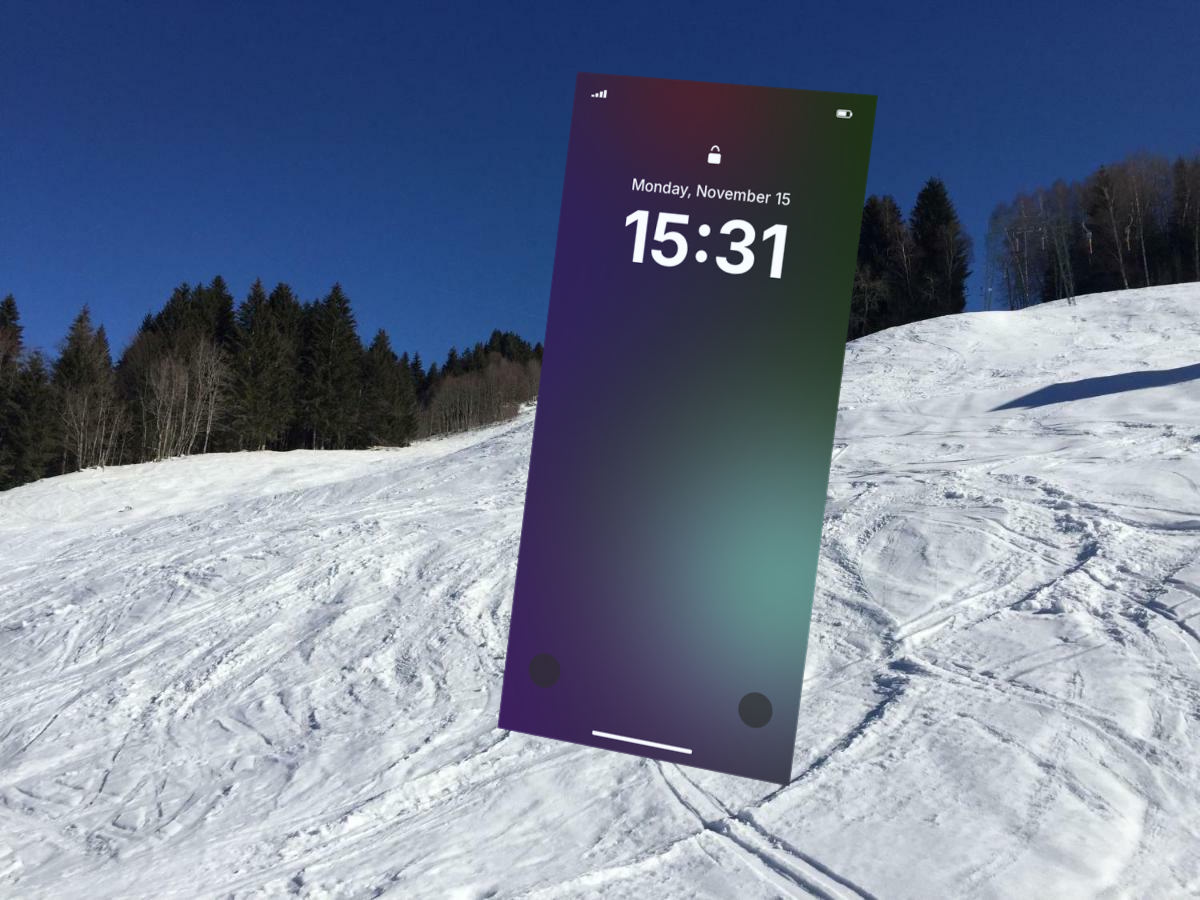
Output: 15.31
